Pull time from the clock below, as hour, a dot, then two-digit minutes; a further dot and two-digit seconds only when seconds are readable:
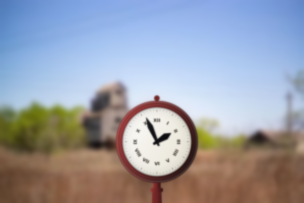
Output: 1.56
